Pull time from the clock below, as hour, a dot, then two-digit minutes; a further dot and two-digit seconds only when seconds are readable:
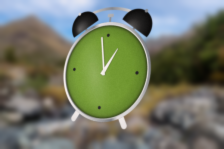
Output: 12.58
